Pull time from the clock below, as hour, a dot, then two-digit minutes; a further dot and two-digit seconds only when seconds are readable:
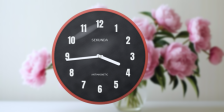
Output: 3.44
